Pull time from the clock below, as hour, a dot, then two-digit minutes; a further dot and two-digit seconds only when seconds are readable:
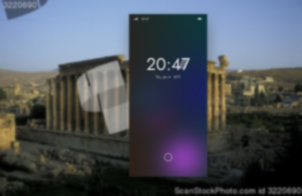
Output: 20.47
